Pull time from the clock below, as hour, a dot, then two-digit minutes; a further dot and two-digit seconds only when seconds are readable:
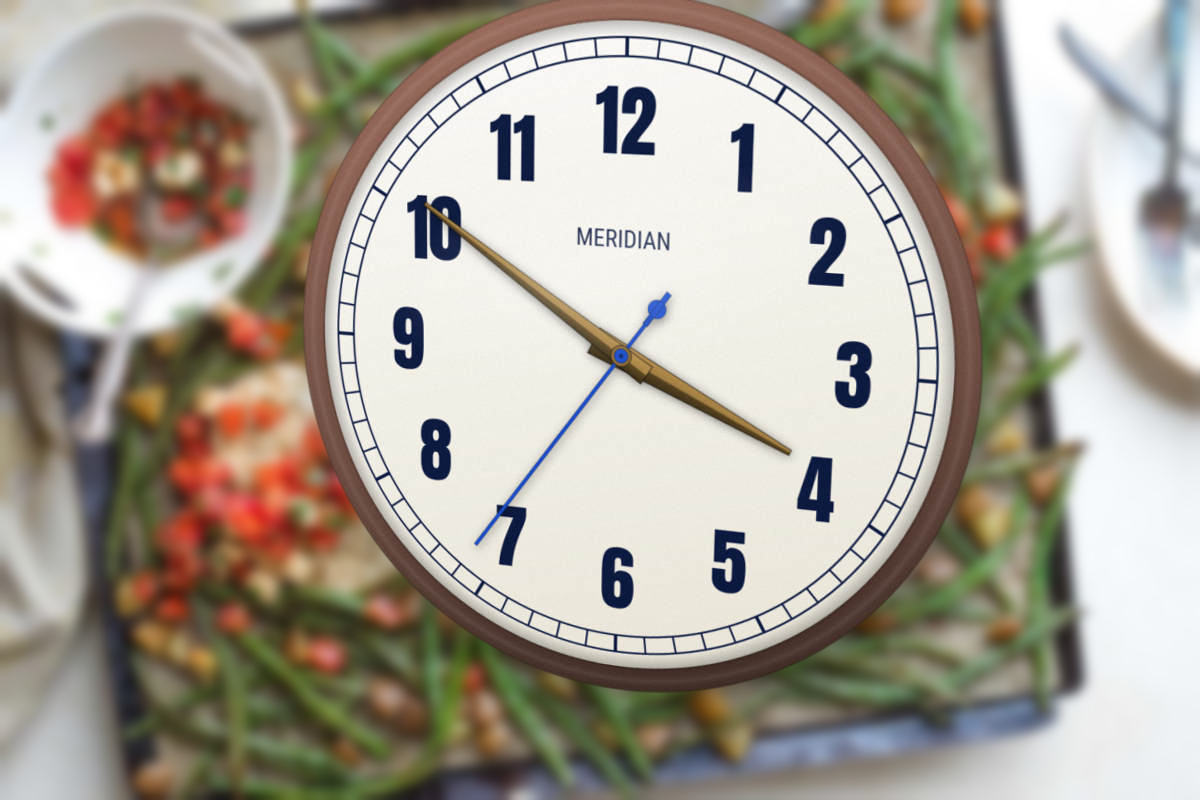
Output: 3.50.36
